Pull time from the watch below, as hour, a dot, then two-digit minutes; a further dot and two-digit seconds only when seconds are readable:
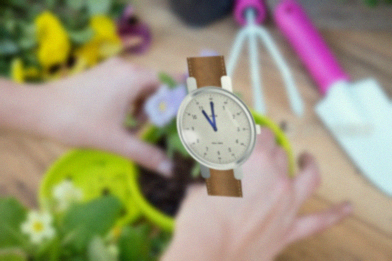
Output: 11.00
